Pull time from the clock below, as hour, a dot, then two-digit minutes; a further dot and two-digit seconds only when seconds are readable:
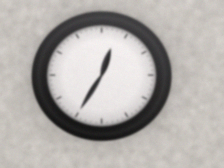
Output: 12.35
